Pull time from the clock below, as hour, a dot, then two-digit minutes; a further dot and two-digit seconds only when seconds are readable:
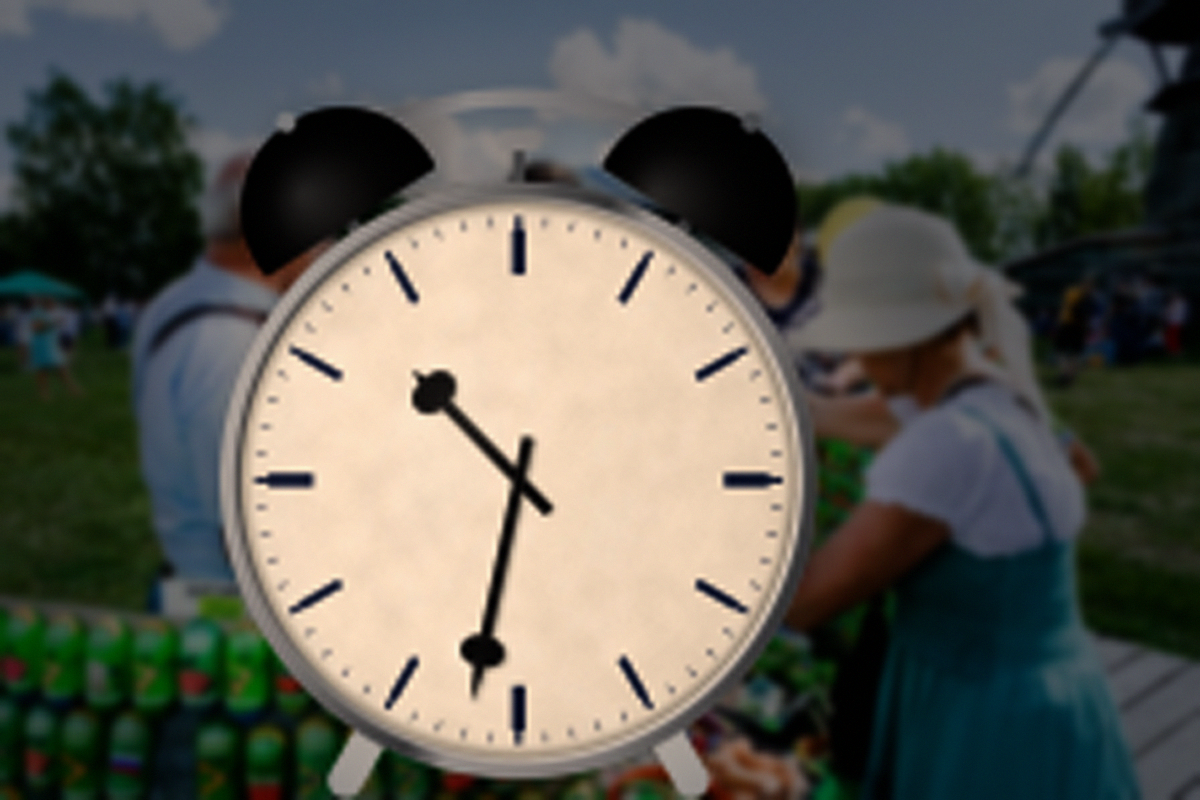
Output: 10.32
